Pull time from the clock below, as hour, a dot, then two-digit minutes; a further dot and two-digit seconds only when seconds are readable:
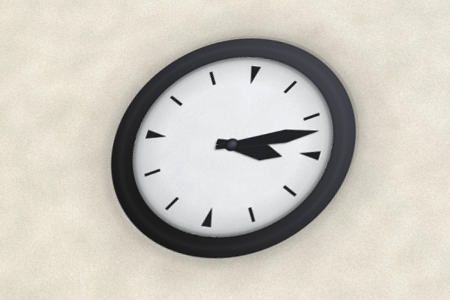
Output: 3.12
